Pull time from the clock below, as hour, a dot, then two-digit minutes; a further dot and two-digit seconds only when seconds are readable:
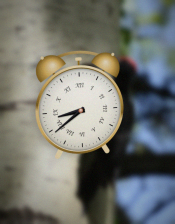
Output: 8.39
